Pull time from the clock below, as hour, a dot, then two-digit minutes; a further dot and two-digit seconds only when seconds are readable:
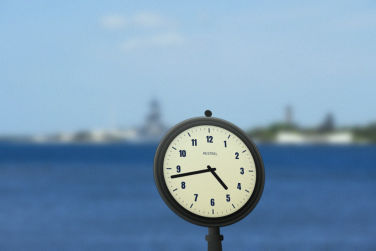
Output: 4.43
